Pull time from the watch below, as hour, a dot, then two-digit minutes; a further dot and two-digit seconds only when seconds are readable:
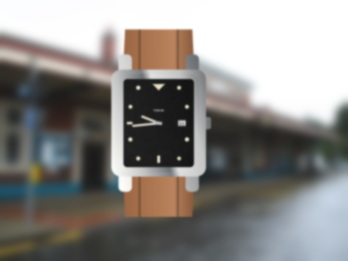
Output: 9.44
